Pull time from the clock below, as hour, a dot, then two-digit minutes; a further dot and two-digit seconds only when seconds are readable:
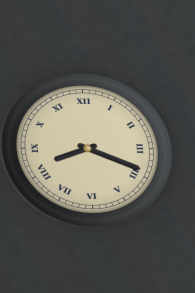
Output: 8.19
